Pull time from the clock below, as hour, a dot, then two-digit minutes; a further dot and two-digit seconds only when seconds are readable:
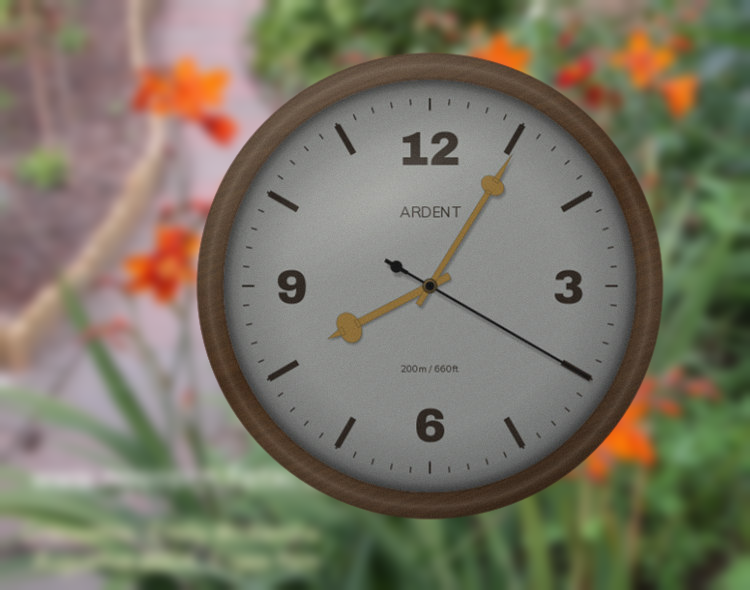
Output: 8.05.20
